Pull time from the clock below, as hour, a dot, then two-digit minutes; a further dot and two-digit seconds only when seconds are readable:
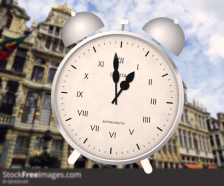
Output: 12.59
